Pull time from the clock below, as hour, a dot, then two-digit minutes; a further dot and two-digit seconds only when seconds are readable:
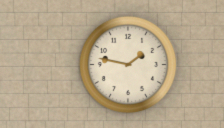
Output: 1.47
